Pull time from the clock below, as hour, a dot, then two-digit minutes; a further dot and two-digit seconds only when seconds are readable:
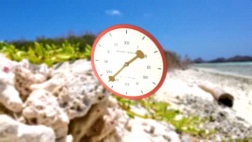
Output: 1.37
